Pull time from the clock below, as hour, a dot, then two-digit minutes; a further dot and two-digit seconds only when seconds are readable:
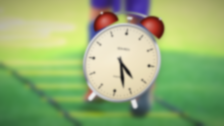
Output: 4.27
